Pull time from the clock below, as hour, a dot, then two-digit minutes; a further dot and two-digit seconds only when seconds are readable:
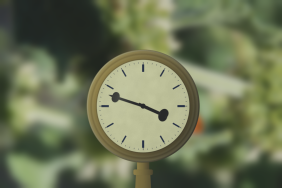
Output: 3.48
